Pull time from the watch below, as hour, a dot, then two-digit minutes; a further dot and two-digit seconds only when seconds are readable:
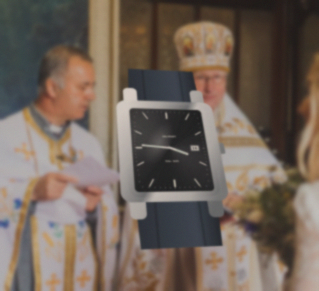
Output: 3.46
